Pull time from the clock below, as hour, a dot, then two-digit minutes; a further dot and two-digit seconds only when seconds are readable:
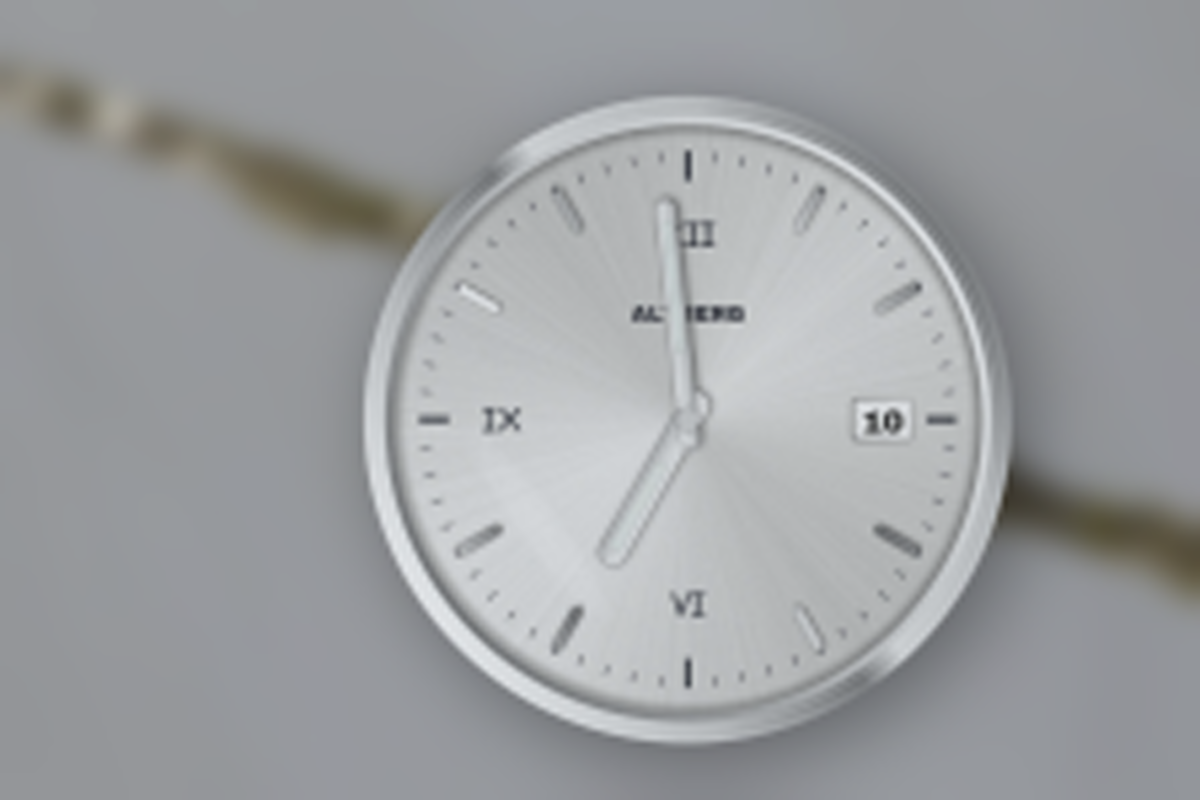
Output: 6.59
